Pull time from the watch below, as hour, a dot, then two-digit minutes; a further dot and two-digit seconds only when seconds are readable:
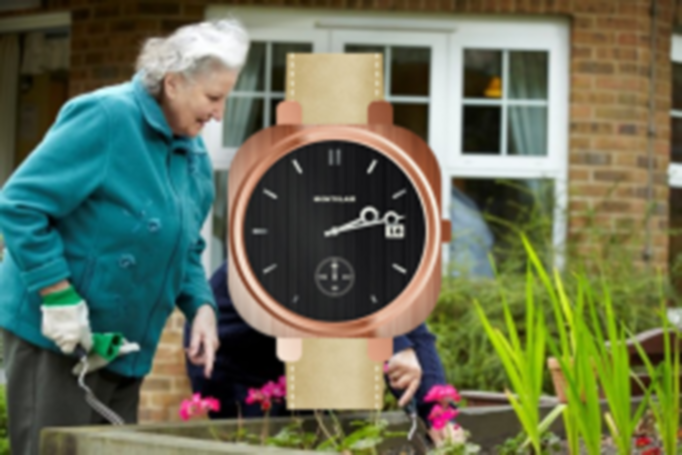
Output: 2.13
